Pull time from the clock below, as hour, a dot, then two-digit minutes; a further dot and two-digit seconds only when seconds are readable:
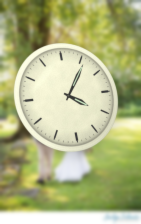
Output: 4.06
